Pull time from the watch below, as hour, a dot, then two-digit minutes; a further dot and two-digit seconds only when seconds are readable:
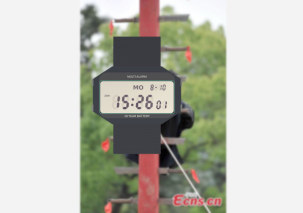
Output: 15.26.01
